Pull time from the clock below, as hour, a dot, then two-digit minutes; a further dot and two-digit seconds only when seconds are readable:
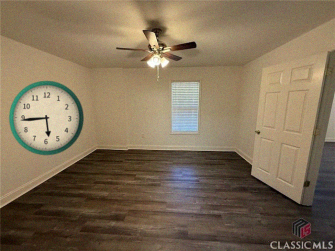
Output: 5.44
